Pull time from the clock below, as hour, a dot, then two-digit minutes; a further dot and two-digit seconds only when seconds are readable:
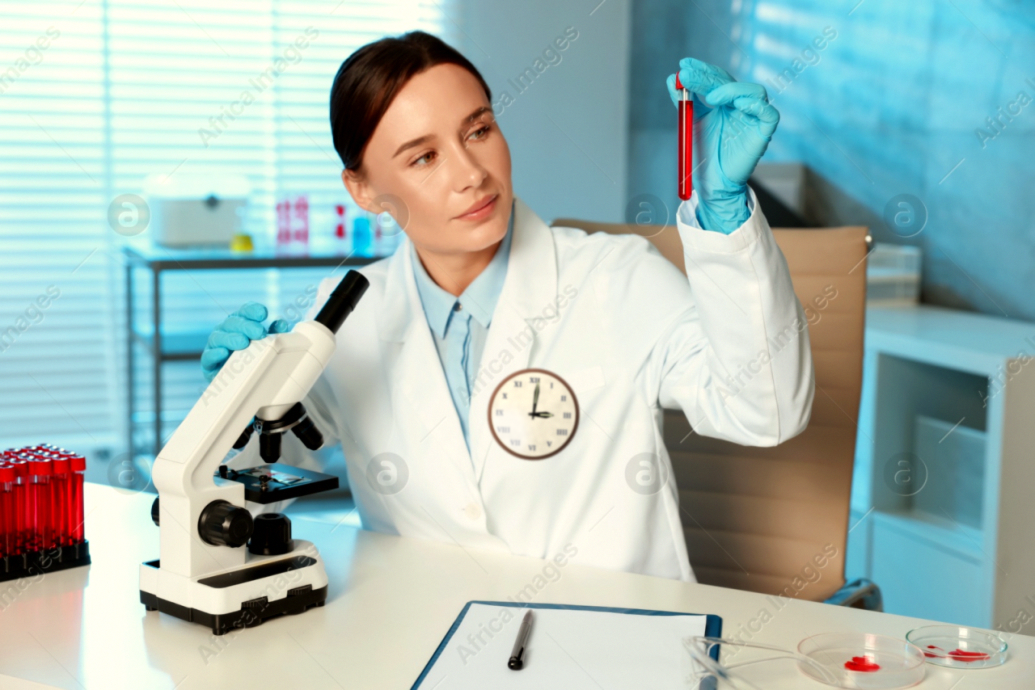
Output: 3.01
